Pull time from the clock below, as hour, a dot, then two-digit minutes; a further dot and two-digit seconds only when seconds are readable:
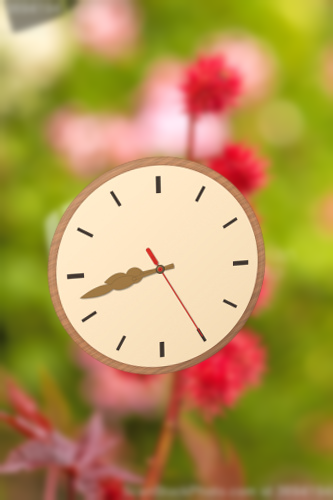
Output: 8.42.25
